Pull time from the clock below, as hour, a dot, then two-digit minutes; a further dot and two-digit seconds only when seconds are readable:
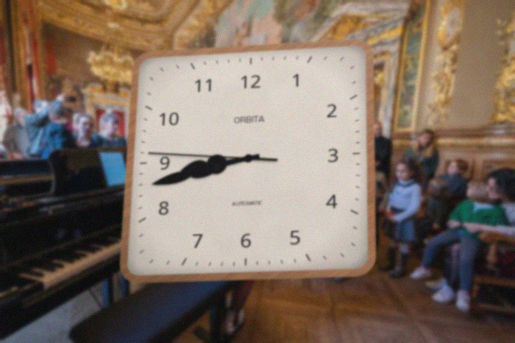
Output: 8.42.46
